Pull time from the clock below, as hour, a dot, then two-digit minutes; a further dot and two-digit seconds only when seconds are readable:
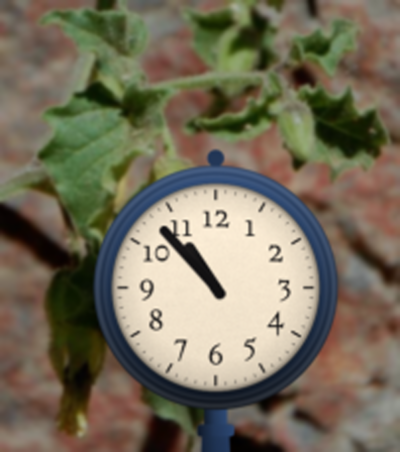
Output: 10.53
